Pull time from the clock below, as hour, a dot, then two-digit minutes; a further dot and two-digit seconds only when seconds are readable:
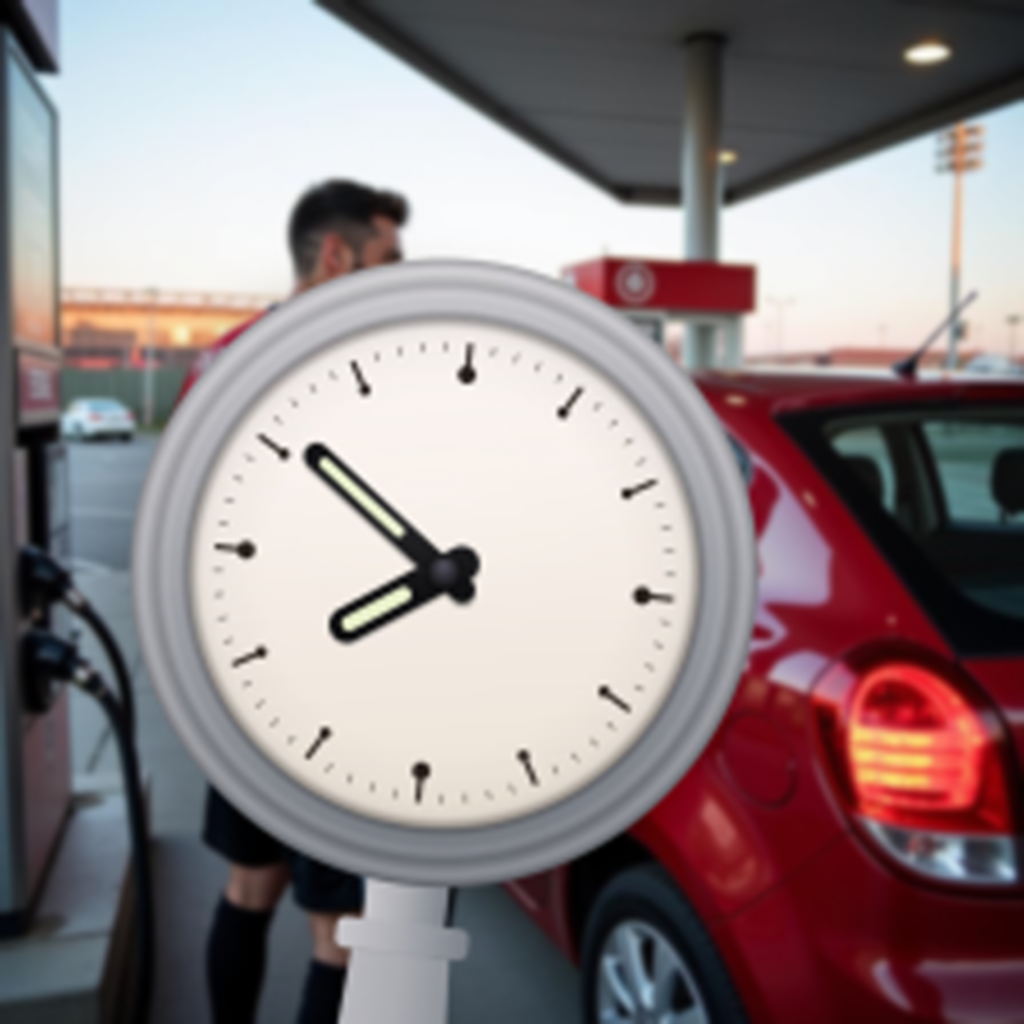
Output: 7.51
